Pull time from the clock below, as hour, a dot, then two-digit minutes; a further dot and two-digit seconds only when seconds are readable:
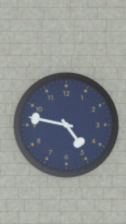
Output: 4.47
